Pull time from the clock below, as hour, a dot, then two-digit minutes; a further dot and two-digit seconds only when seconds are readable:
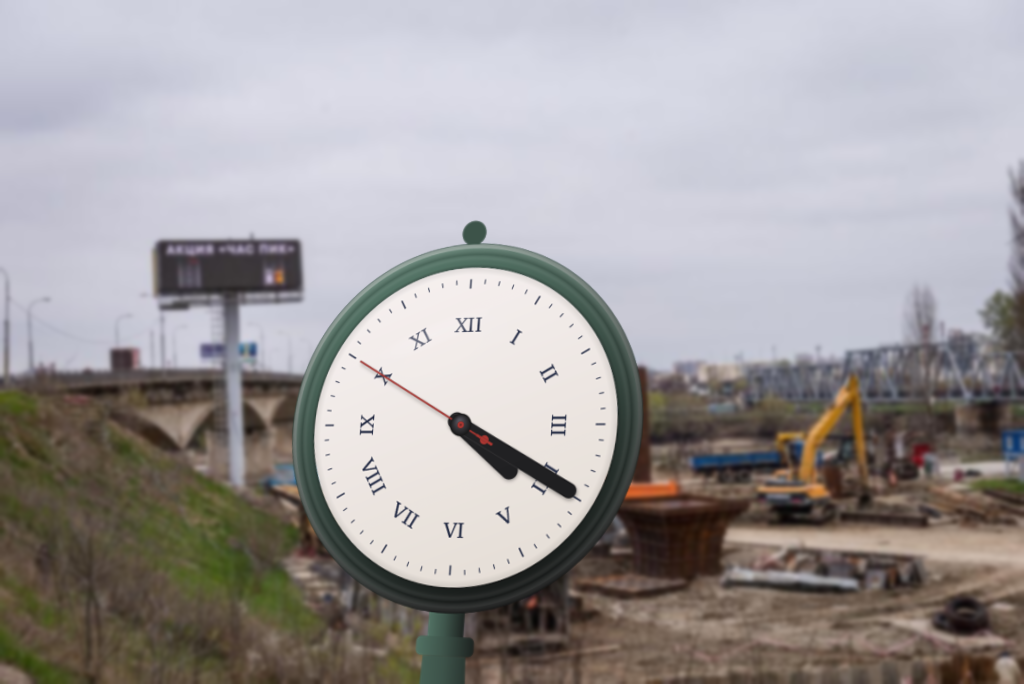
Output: 4.19.50
